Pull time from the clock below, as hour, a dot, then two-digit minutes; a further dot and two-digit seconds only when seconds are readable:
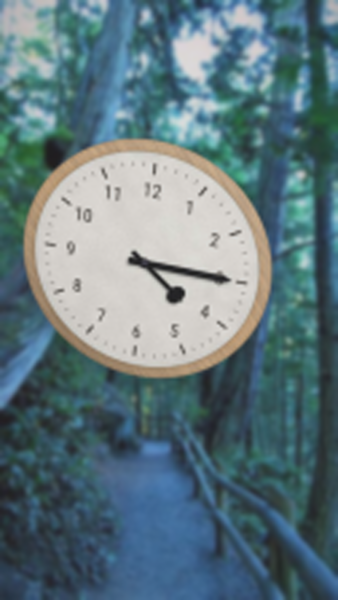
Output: 4.15
